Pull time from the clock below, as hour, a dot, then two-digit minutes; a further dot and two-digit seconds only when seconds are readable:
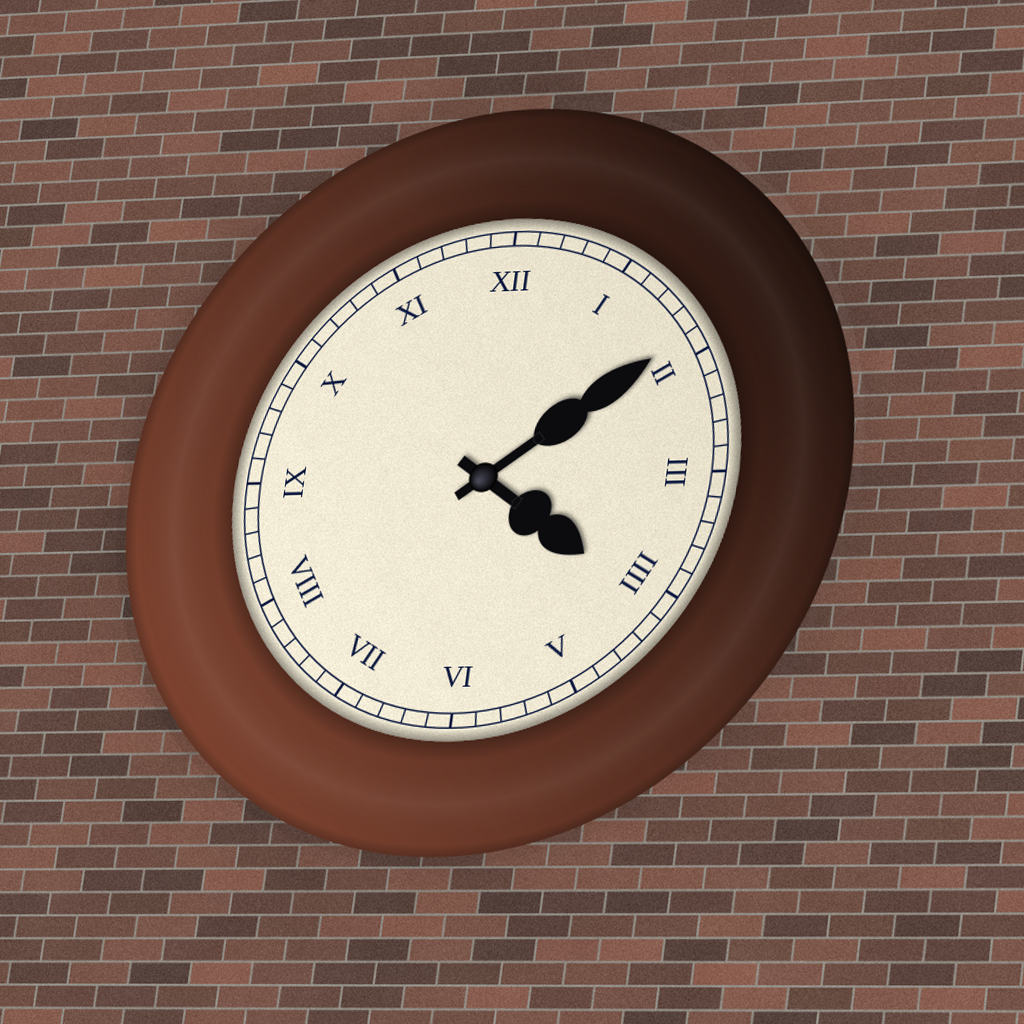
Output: 4.09
